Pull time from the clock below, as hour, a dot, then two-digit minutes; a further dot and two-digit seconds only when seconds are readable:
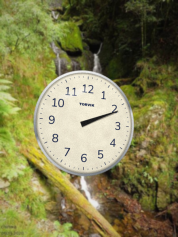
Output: 2.11
